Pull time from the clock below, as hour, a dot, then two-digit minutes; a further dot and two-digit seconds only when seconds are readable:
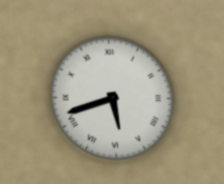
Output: 5.42
